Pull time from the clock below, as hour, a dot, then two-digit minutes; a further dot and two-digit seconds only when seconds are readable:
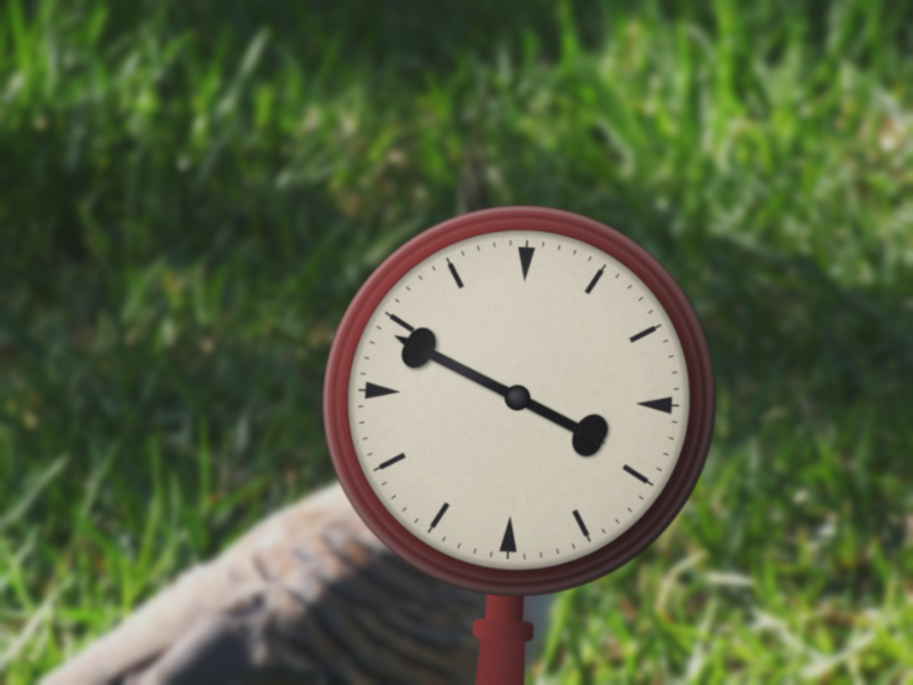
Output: 3.49
